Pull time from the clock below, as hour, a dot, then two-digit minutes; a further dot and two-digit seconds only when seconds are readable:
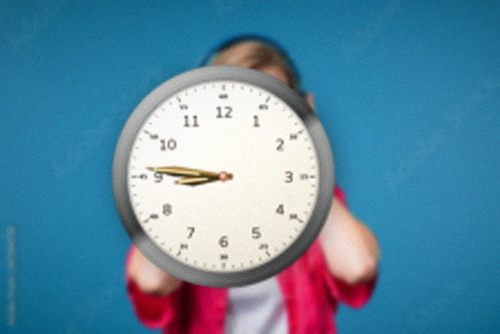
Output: 8.46
